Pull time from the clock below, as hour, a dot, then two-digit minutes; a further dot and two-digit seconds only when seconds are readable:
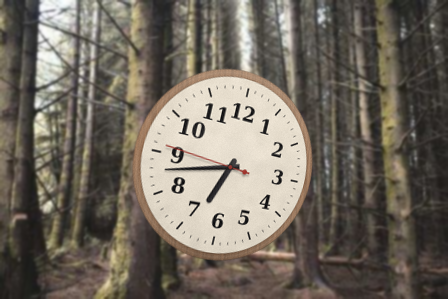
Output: 6.42.46
